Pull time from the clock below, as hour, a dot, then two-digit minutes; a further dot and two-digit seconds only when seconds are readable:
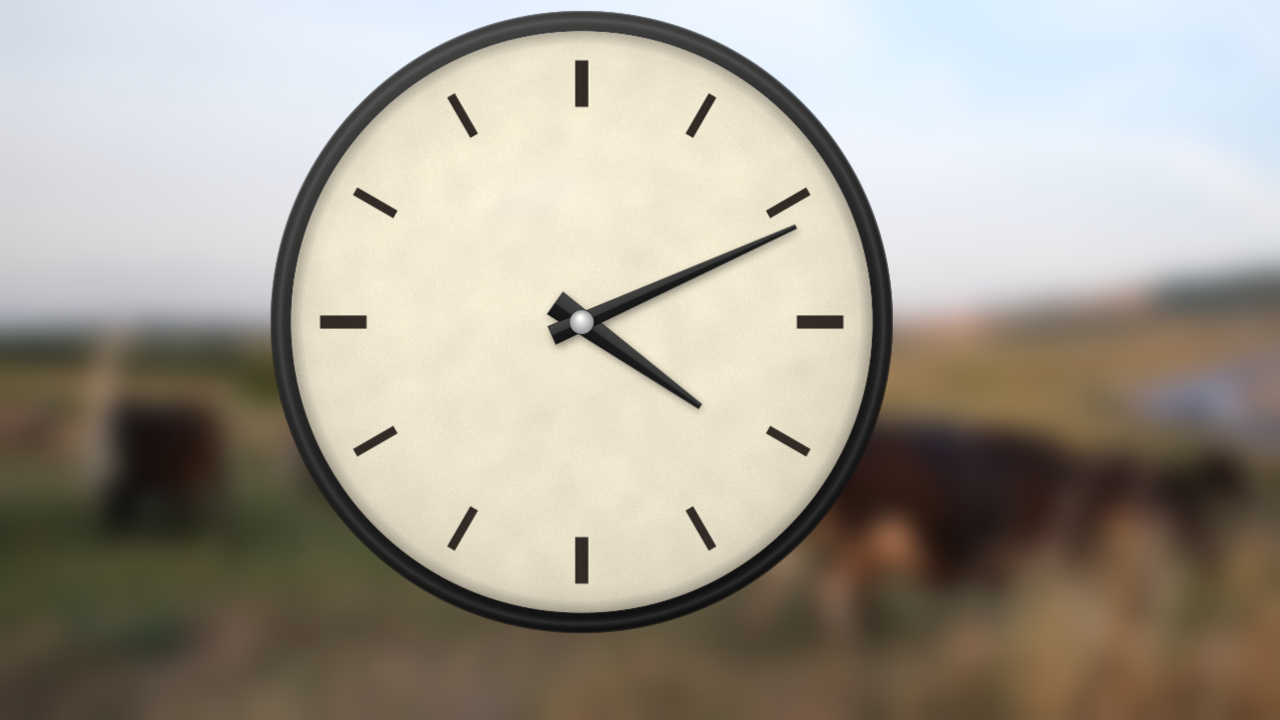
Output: 4.11
